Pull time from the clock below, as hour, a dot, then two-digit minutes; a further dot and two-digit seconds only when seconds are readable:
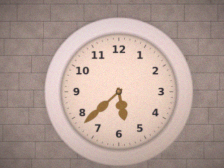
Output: 5.38
